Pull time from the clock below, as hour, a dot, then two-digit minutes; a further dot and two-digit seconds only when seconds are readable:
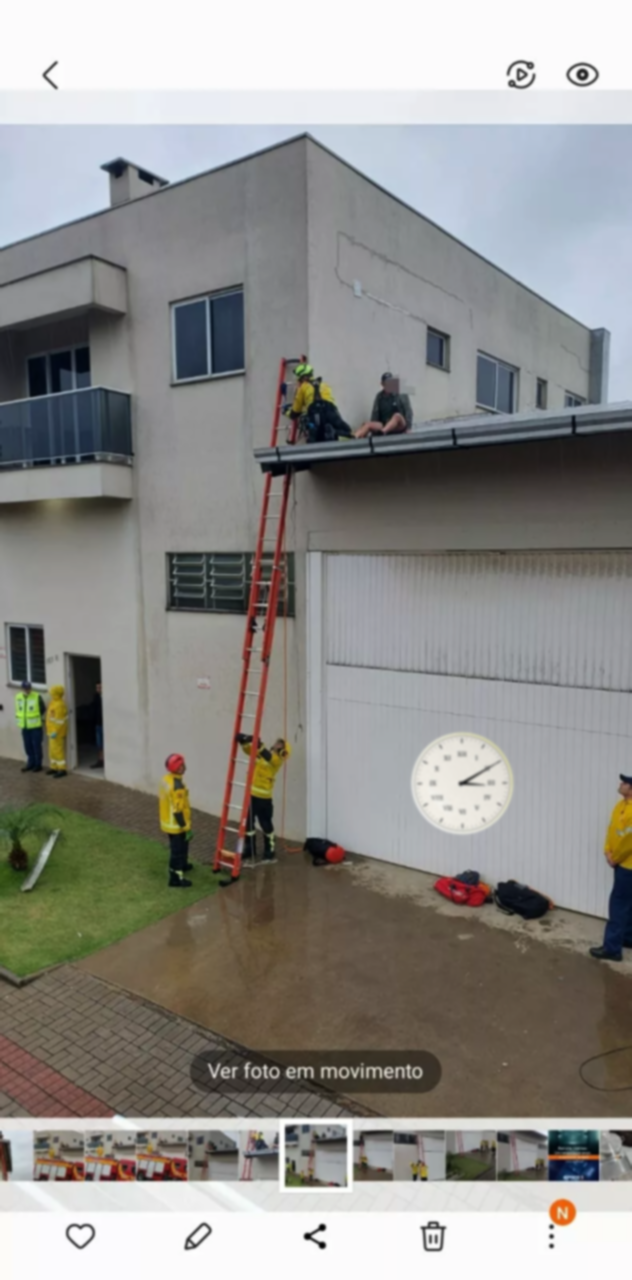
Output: 3.10
